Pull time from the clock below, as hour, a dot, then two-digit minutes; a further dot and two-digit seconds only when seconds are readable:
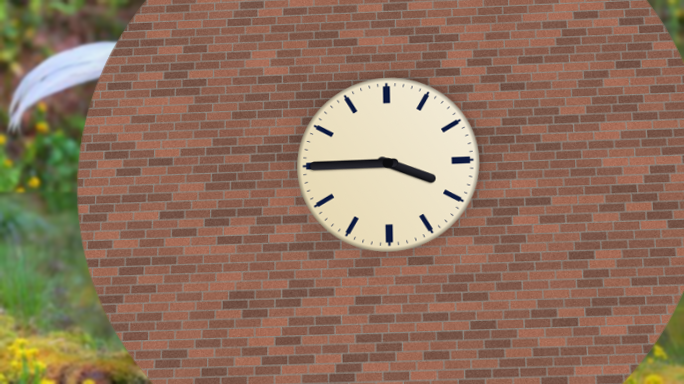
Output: 3.45
